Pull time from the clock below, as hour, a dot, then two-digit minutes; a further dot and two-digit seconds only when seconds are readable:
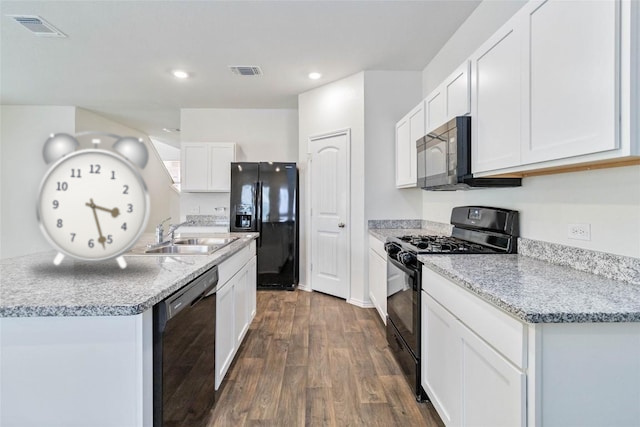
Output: 3.27
